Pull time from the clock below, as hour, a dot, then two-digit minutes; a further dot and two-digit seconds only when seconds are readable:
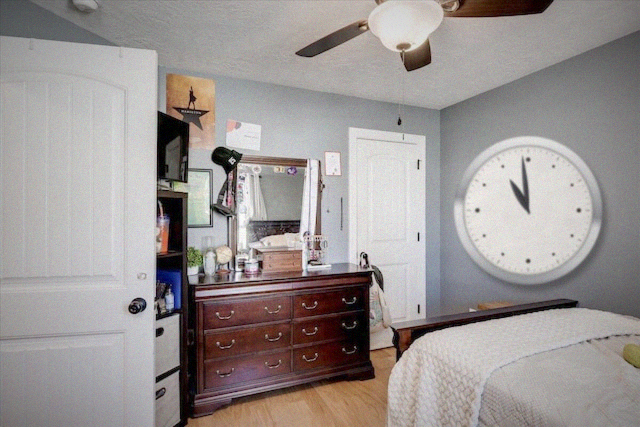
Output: 10.59
